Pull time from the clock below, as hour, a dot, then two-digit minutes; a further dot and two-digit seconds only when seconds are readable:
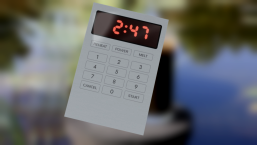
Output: 2.47
